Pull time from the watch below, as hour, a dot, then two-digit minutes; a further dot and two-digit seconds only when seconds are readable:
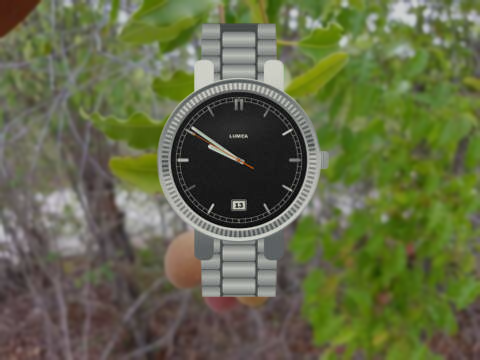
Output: 9.50.50
